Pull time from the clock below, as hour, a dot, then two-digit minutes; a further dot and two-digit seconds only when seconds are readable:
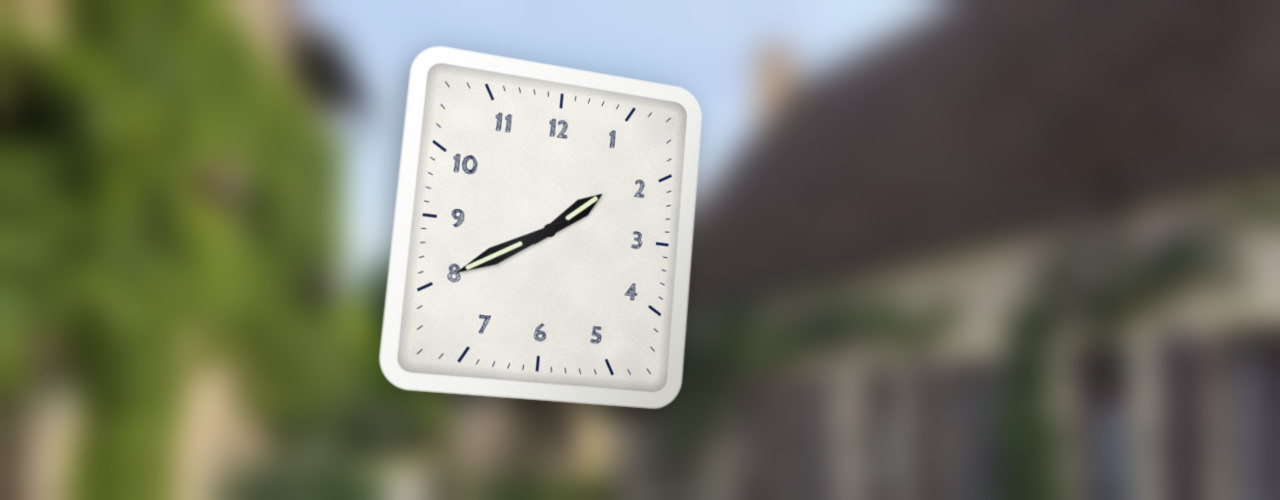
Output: 1.40
